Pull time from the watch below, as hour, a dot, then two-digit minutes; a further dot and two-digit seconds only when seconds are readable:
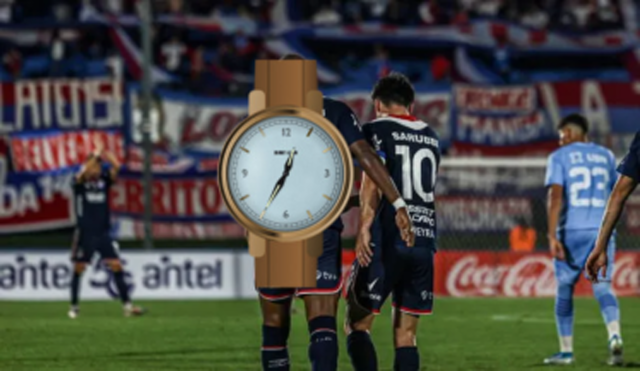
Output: 12.35
